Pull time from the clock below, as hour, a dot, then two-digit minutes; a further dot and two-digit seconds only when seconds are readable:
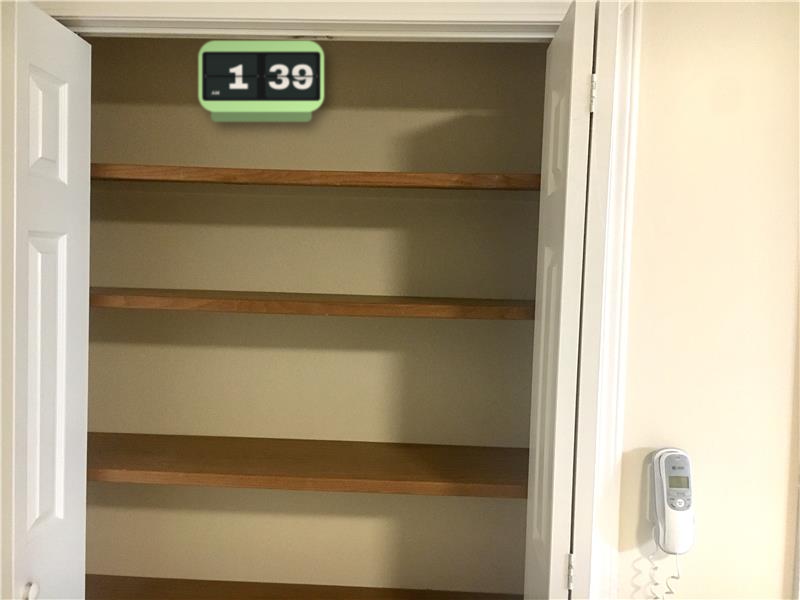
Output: 1.39
